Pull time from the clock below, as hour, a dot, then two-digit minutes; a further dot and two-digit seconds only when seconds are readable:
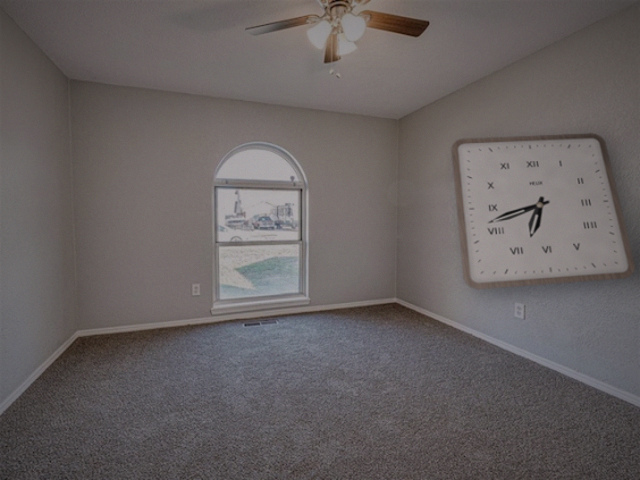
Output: 6.42
